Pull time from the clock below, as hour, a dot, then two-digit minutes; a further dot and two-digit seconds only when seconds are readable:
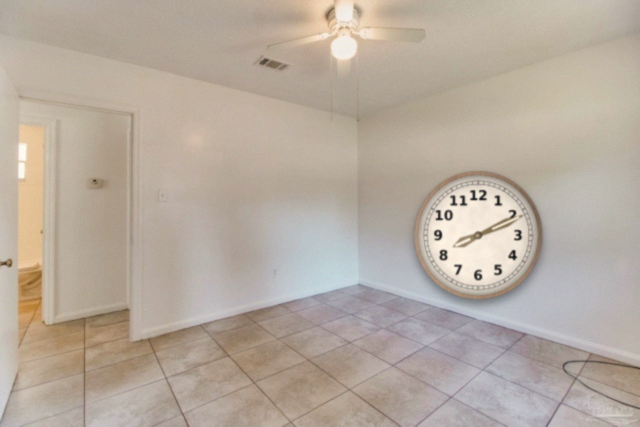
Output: 8.11
